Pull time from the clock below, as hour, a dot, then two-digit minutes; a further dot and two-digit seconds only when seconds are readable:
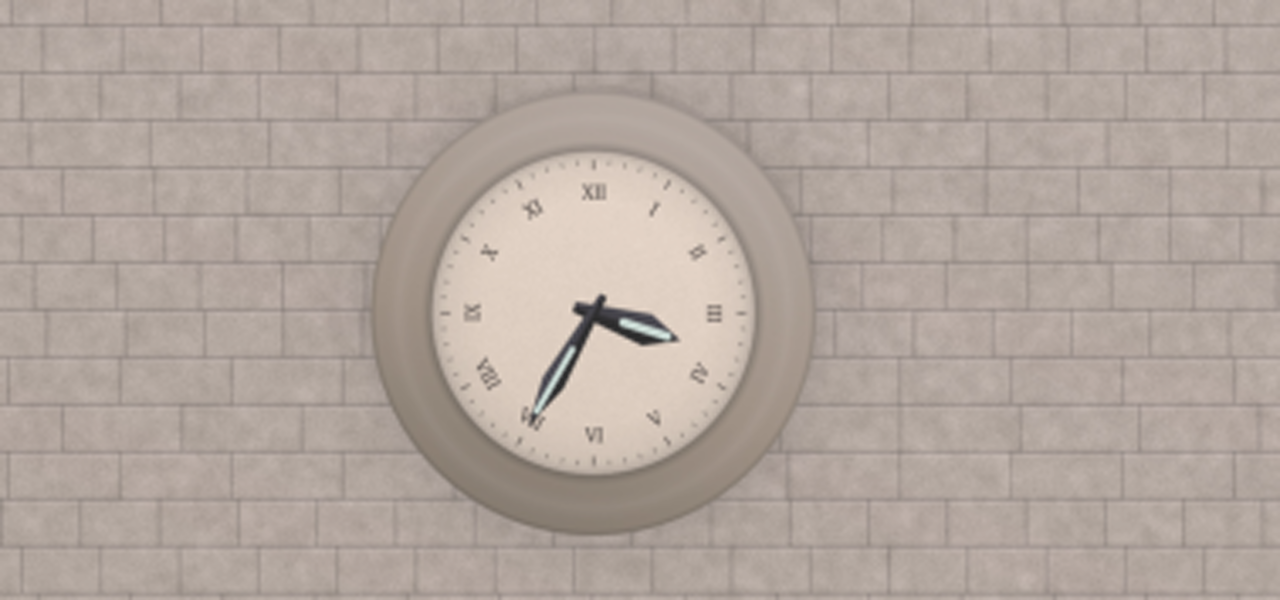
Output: 3.35
